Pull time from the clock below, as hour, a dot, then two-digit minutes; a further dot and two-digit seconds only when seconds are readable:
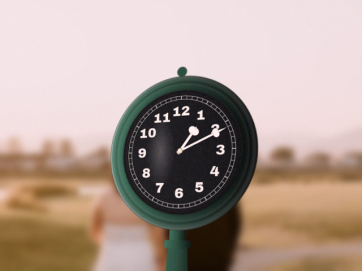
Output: 1.11
